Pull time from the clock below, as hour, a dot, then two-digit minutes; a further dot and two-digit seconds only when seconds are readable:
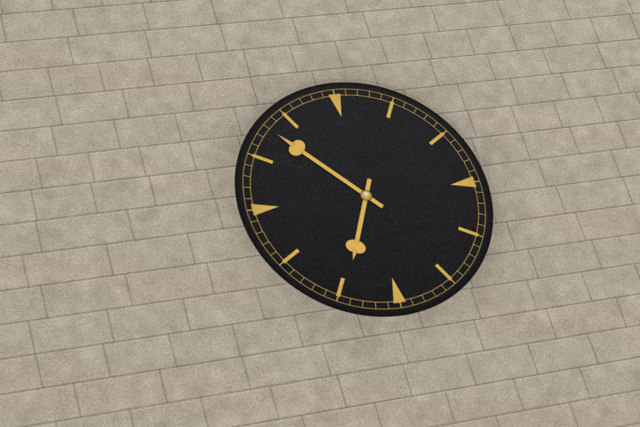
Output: 6.53
